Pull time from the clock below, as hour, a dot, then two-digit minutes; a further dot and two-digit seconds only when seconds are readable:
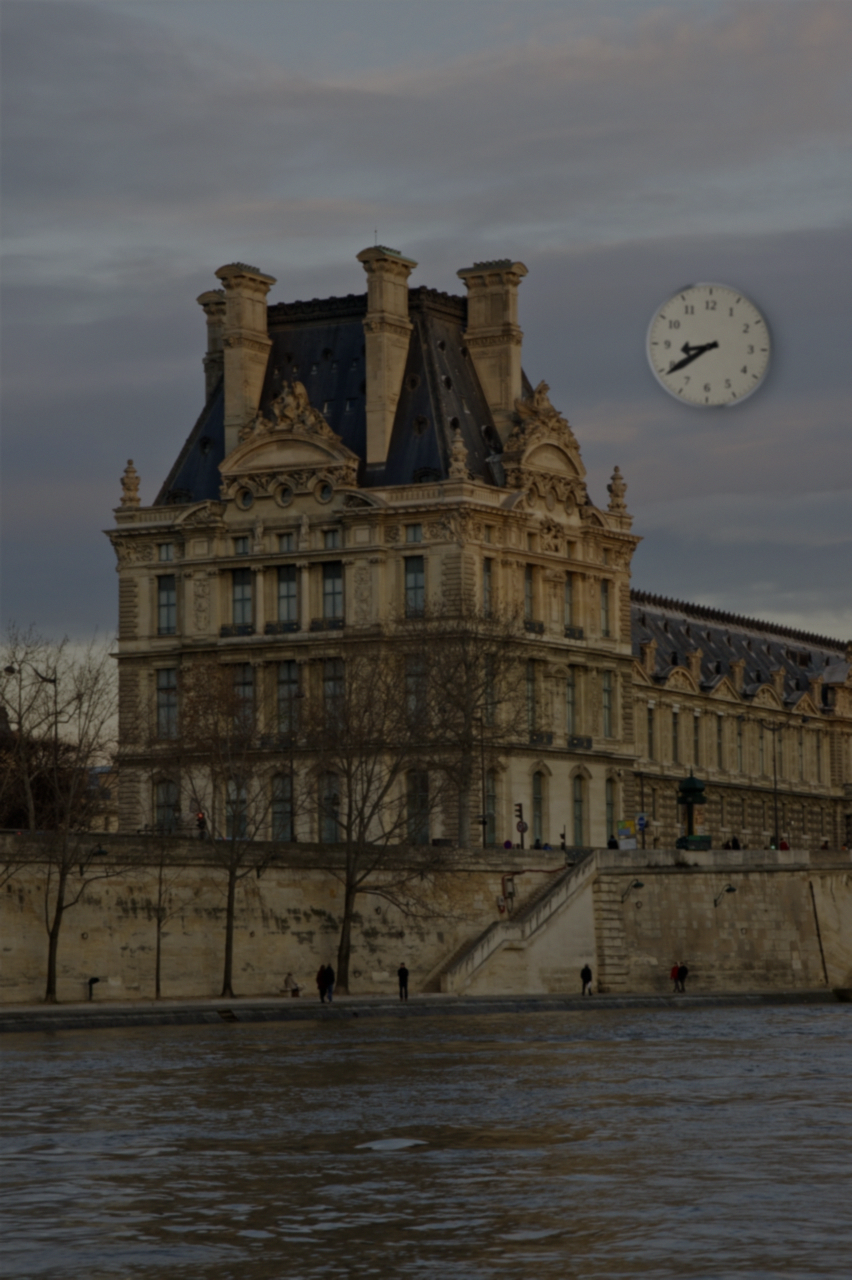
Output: 8.39
